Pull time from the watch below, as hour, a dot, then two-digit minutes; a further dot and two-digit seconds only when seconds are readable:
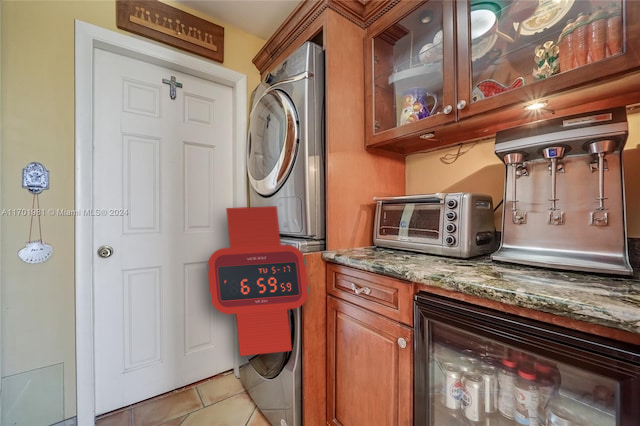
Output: 6.59
